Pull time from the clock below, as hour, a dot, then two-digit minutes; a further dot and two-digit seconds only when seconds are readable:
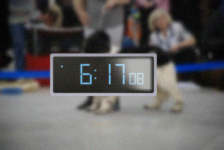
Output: 6.17.08
